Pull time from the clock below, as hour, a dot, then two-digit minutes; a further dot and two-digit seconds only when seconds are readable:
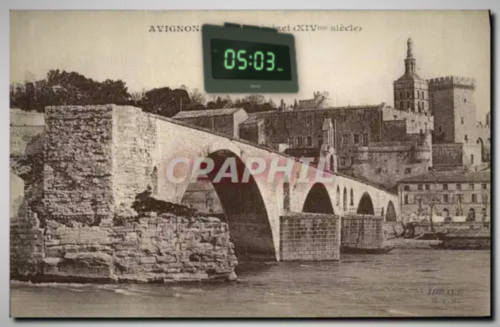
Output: 5.03
